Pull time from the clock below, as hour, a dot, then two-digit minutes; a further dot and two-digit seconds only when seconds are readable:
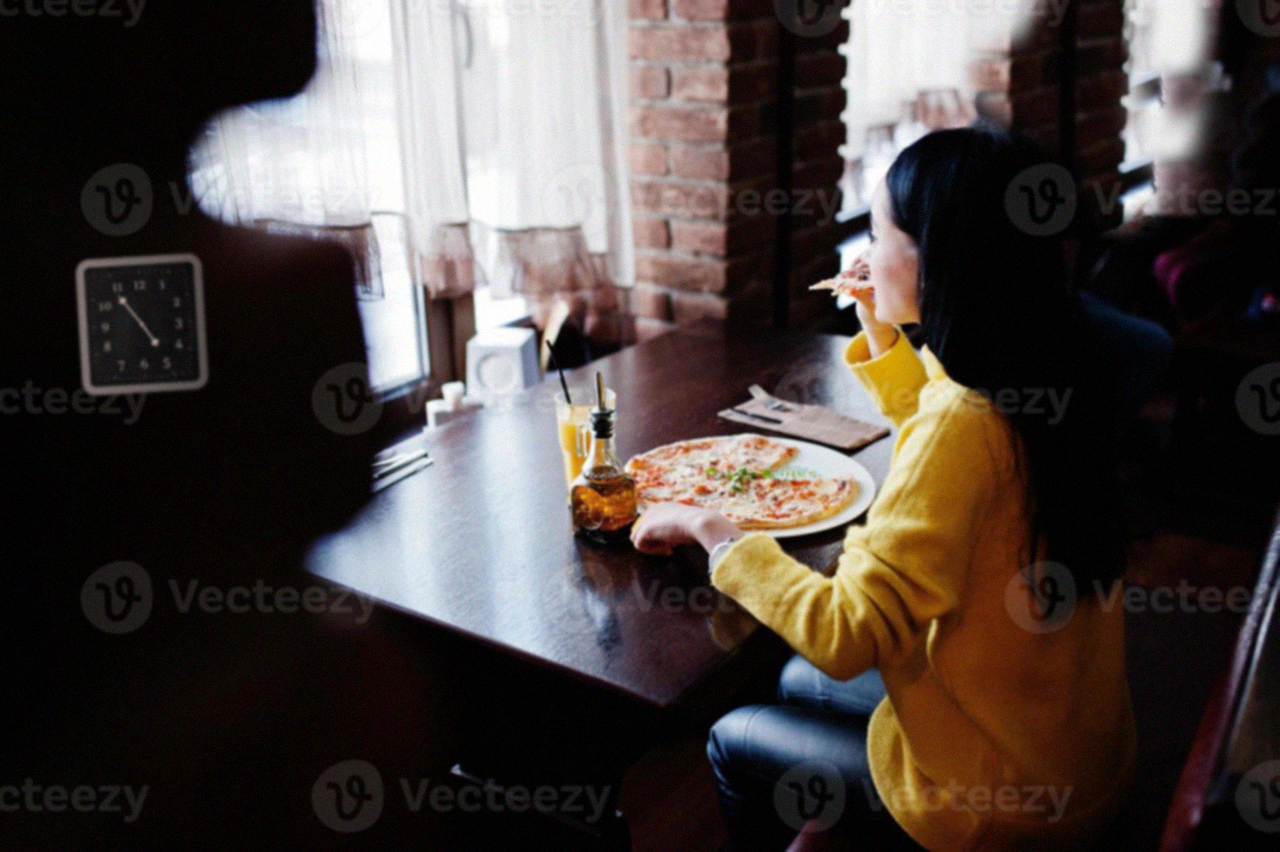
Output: 4.54
